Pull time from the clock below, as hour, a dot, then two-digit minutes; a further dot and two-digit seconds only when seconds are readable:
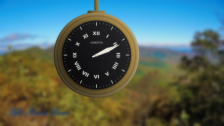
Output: 2.11
